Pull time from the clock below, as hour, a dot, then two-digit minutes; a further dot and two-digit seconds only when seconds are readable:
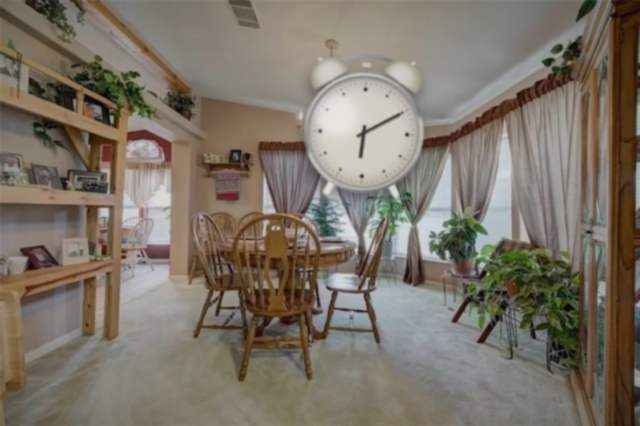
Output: 6.10
